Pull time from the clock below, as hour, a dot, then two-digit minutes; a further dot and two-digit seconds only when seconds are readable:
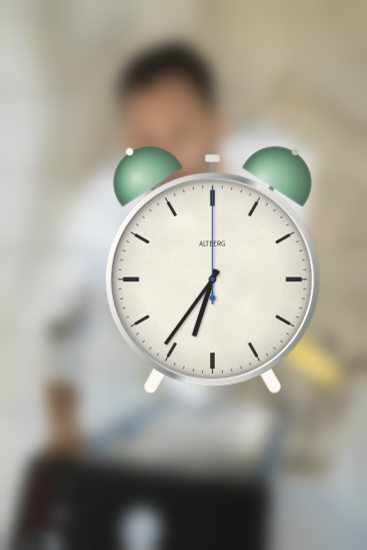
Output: 6.36.00
